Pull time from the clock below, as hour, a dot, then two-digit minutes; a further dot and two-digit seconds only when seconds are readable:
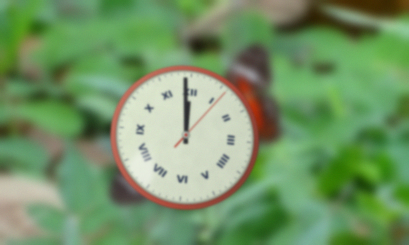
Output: 11.59.06
